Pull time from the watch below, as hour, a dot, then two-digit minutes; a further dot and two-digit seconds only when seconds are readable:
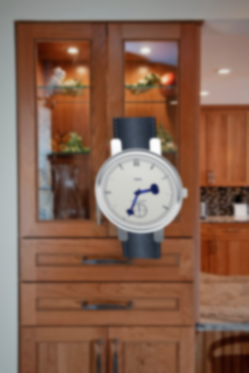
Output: 2.34
